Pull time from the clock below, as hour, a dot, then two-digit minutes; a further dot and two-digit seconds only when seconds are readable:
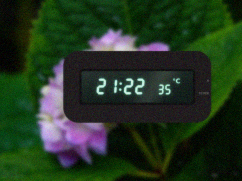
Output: 21.22
